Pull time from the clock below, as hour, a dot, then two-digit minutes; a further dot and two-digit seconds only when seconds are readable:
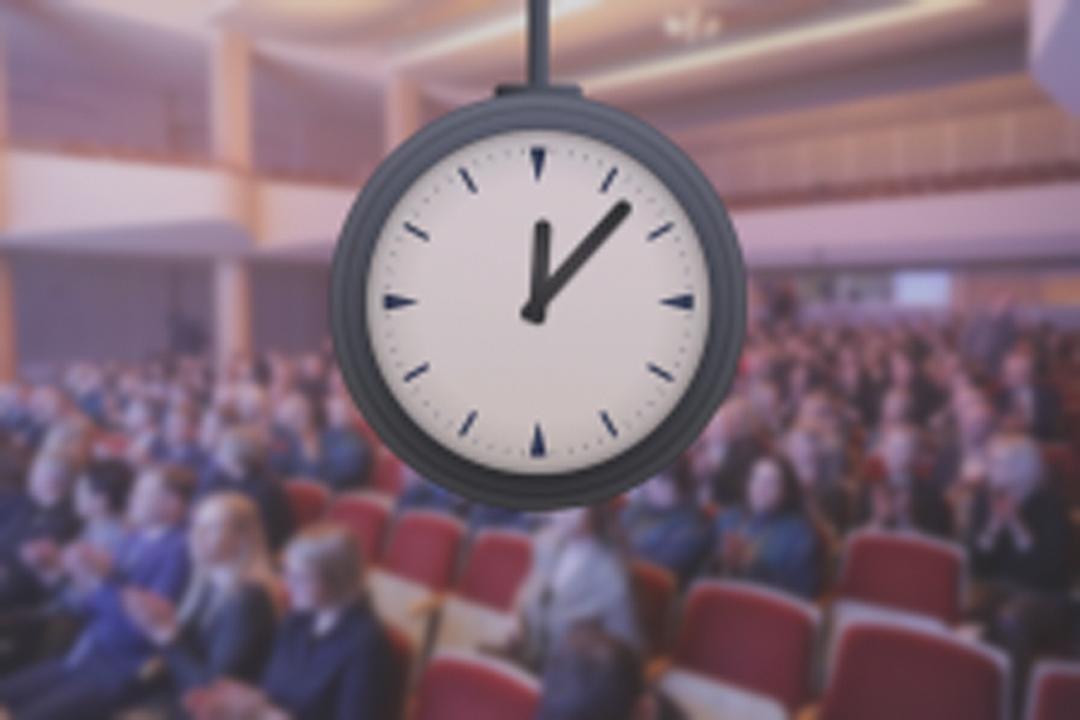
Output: 12.07
